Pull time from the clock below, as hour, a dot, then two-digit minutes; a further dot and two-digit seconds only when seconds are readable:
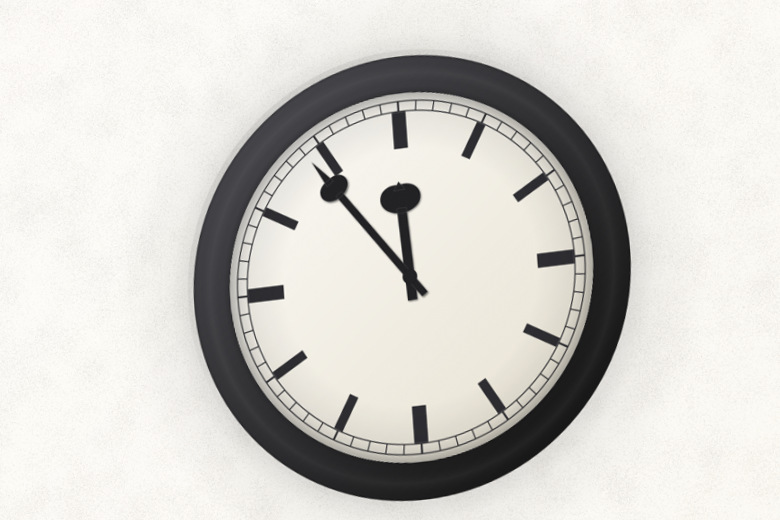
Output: 11.54
